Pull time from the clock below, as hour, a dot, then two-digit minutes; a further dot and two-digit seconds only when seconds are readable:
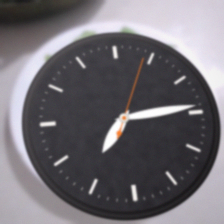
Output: 7.14.04
